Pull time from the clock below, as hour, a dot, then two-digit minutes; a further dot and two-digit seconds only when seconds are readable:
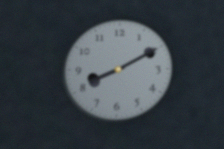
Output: 8.10
